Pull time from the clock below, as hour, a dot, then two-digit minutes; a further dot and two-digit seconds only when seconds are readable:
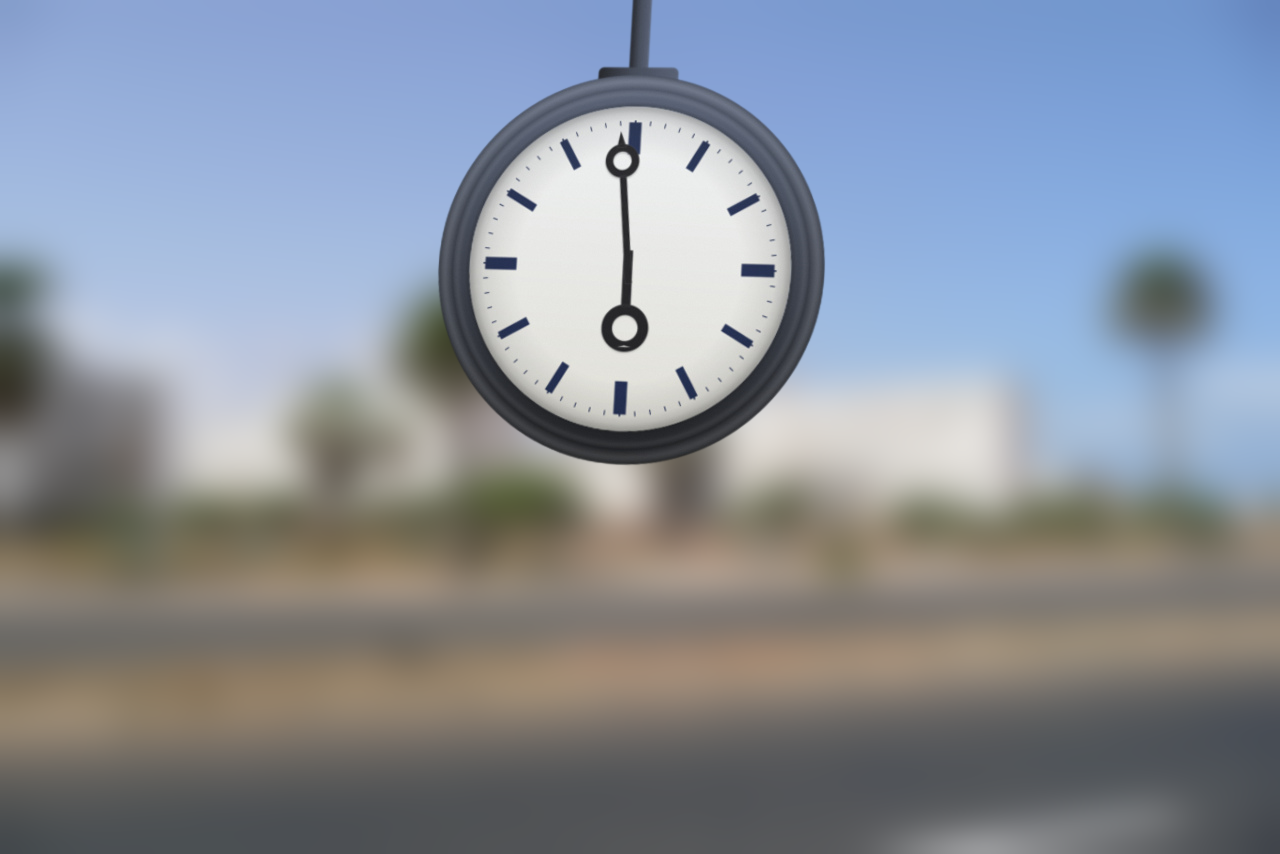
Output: 5.59
